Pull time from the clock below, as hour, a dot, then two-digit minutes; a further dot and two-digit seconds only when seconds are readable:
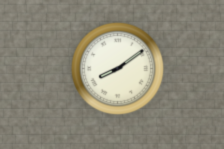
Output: 8.09
